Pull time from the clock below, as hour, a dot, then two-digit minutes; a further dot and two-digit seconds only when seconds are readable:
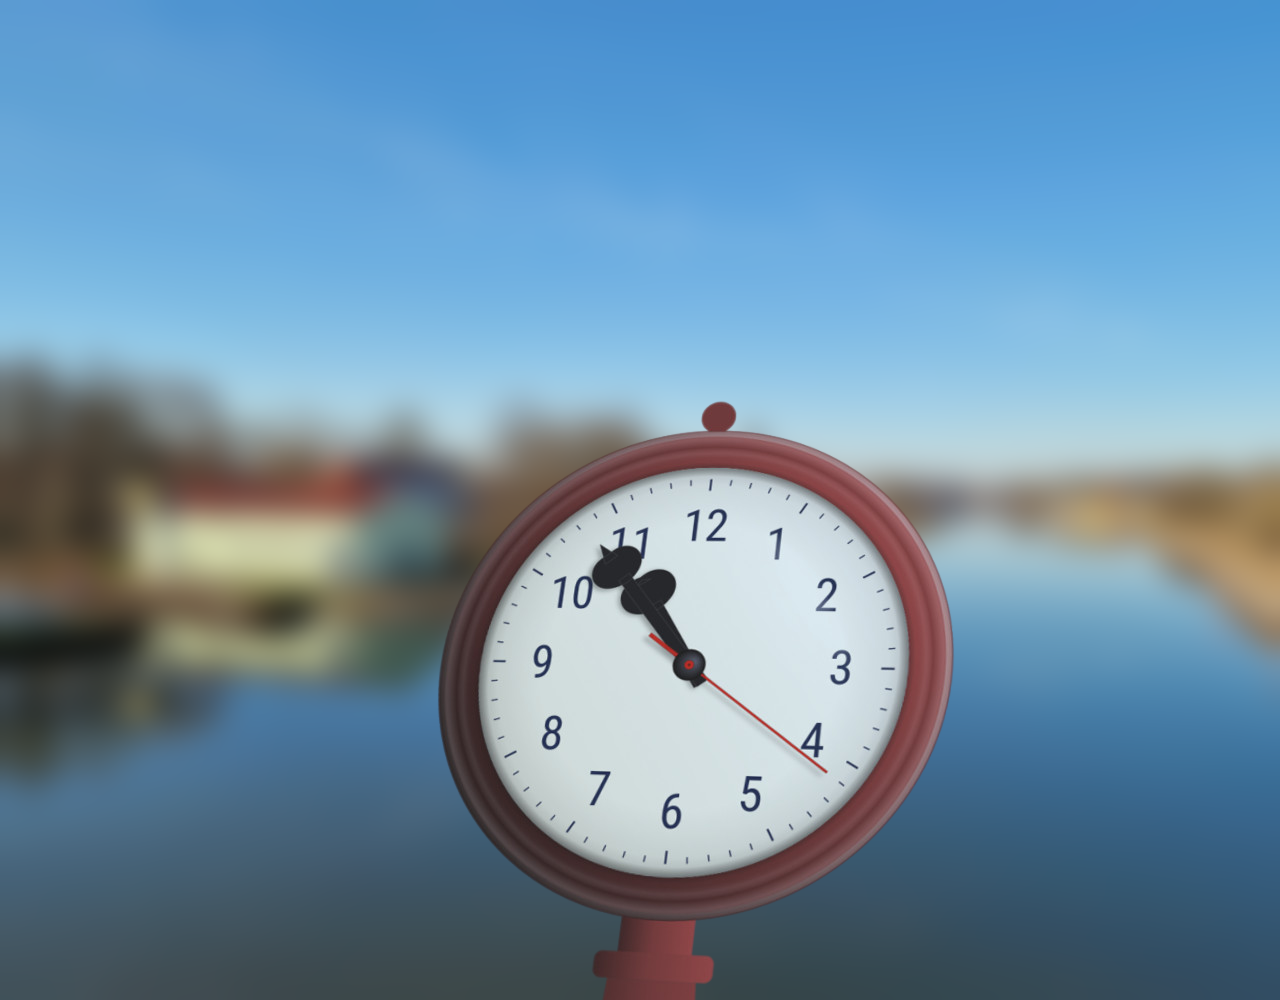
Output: 10.53.21
